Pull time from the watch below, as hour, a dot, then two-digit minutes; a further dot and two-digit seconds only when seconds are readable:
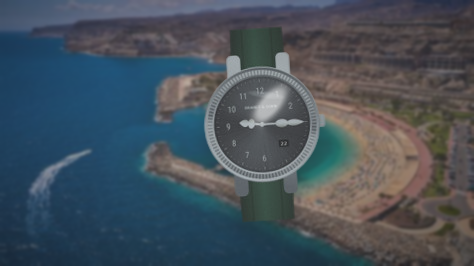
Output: 9.15
